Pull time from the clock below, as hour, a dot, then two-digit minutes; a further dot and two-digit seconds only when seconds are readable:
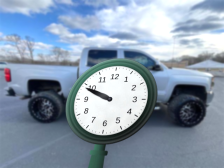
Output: 9.49
